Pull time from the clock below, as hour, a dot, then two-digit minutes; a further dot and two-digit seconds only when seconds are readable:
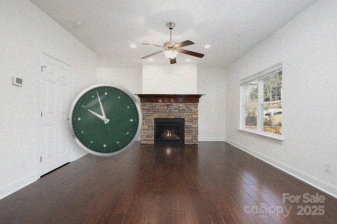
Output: 9.57
